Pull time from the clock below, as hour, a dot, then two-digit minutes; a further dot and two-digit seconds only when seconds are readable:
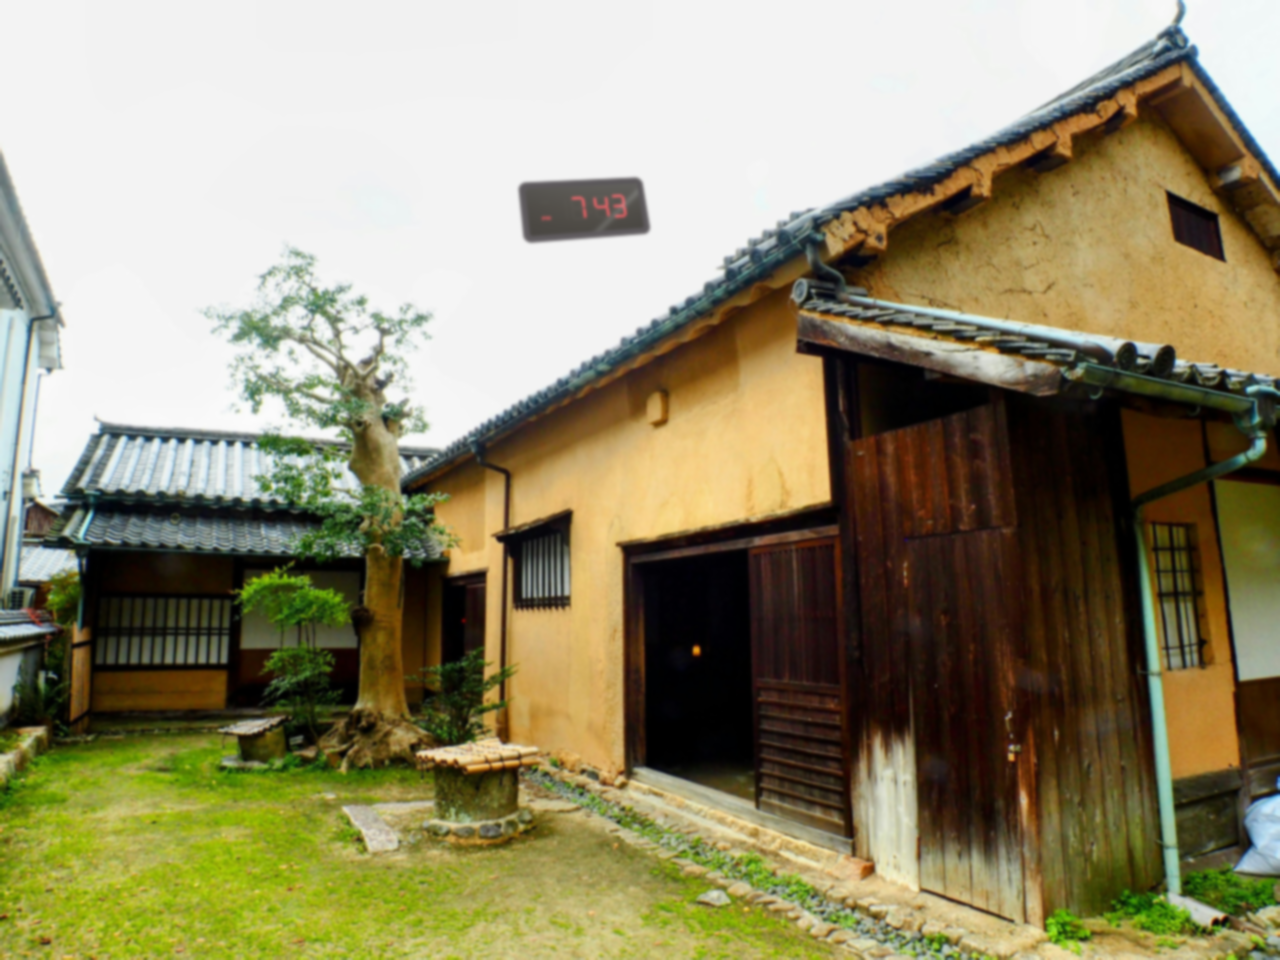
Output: 7.43
